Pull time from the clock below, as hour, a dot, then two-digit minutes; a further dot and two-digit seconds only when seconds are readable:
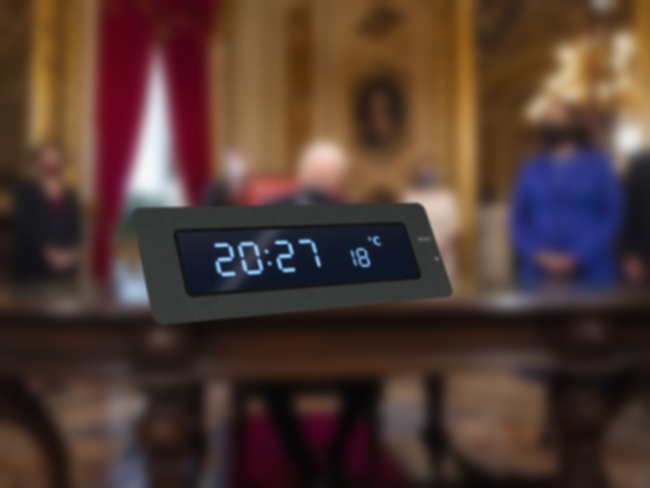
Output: 20.27
